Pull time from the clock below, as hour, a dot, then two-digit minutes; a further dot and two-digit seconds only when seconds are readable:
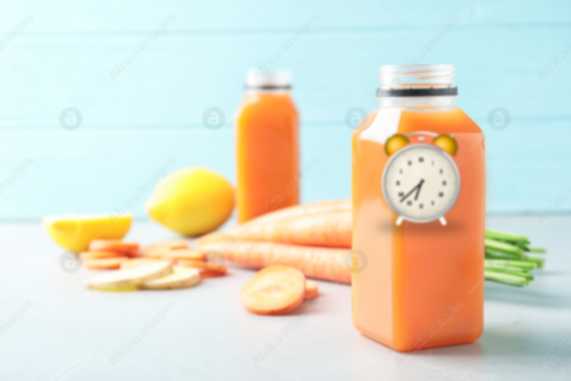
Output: 6.38
